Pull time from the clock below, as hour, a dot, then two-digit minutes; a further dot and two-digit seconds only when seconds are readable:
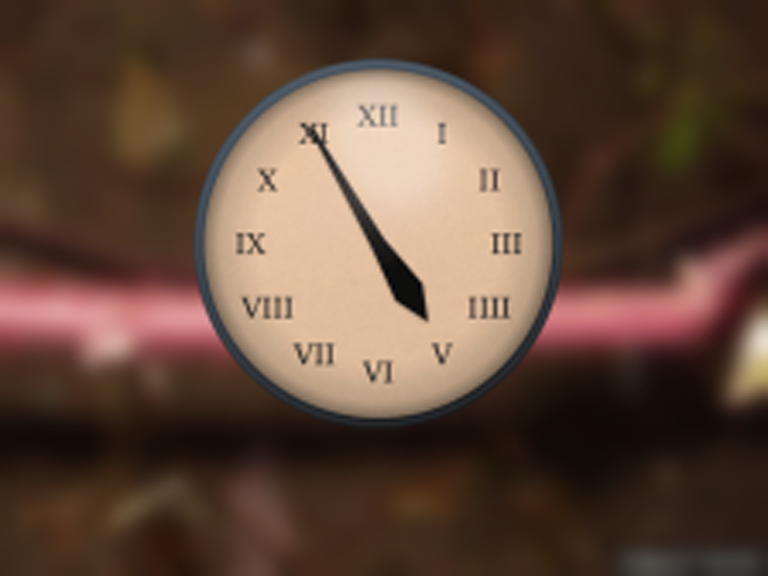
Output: 4.55
